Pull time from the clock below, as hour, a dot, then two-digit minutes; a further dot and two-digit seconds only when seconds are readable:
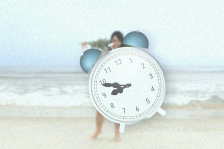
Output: 8.49
